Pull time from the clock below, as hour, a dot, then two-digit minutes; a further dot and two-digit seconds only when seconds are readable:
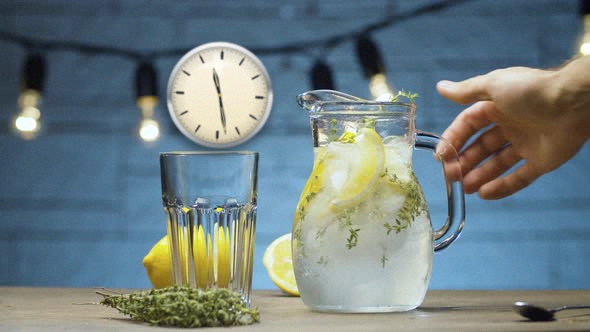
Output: 11.28
